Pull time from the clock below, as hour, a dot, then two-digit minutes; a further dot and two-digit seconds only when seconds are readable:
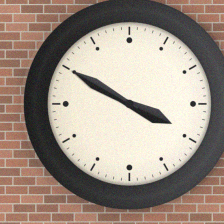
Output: 3.50
